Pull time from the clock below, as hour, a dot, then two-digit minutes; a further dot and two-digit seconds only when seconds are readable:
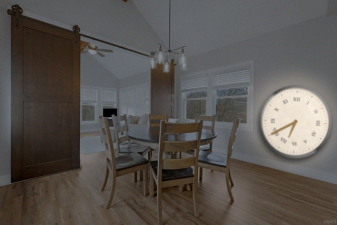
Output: 6.40
